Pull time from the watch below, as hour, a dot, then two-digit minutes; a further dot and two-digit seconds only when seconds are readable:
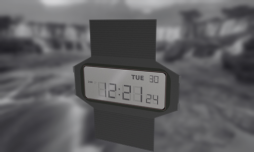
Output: 12.21.24
